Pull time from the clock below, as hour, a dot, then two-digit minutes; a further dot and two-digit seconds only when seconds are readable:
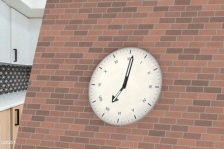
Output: 7.01
